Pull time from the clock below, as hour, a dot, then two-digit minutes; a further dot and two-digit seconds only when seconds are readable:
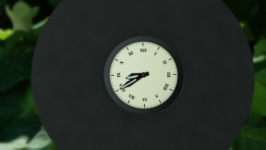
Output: 8.40
